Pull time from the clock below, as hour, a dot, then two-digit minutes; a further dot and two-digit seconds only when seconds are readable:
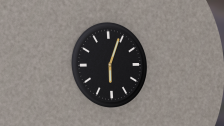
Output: 6.04
